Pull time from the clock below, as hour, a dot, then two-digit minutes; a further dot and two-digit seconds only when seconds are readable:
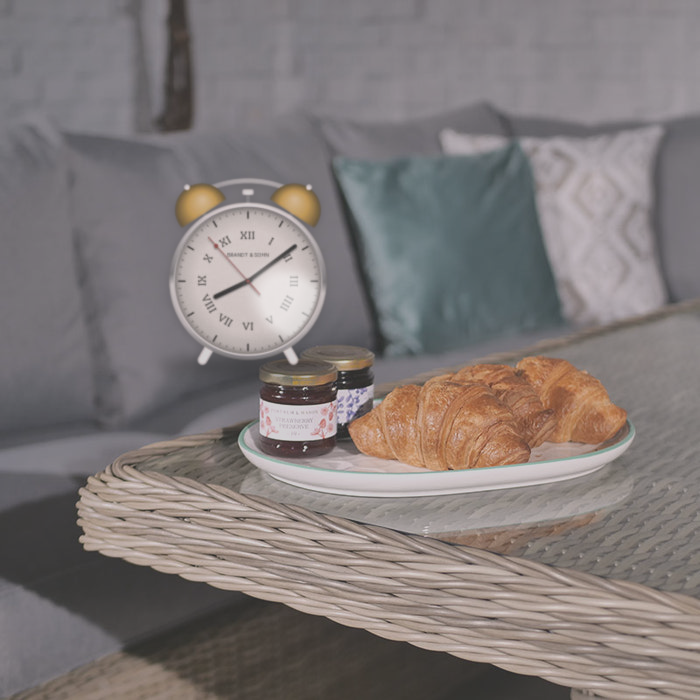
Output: 8.08.53
